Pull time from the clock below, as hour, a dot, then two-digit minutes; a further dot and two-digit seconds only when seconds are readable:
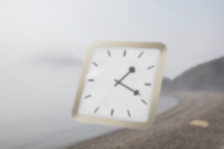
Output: 1.19
